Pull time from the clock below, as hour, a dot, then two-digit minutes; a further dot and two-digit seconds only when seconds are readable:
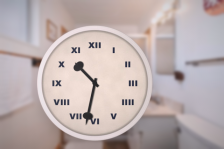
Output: 10.32
